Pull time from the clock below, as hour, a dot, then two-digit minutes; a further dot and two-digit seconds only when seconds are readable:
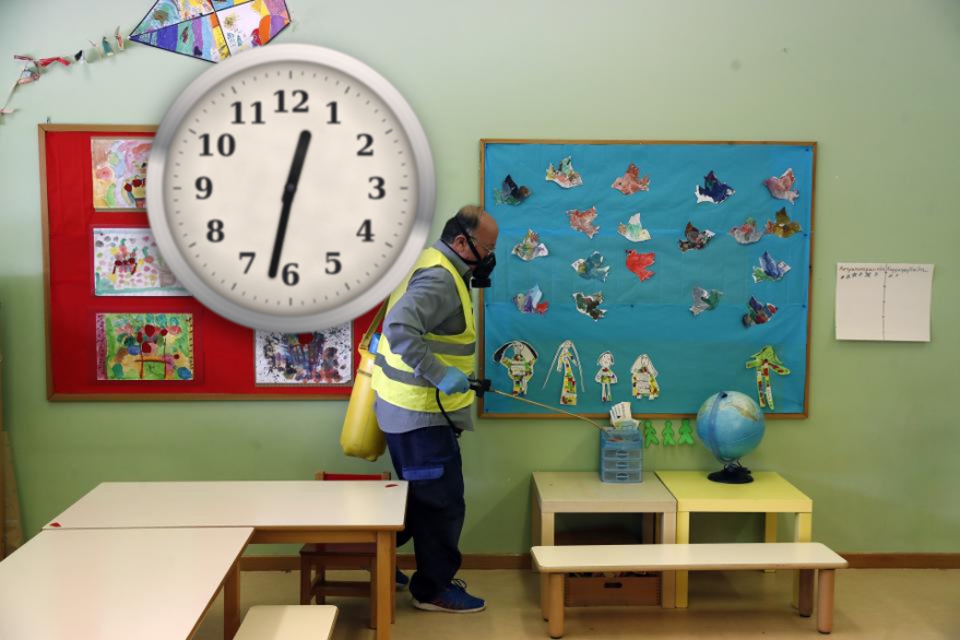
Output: 12.32
